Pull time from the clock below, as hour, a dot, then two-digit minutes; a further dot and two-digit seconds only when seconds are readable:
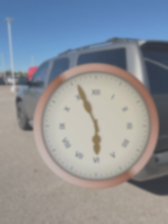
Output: 5.56
